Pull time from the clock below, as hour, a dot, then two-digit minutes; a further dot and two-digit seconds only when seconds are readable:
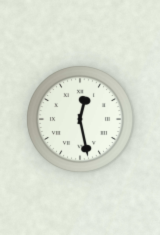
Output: 12.28
